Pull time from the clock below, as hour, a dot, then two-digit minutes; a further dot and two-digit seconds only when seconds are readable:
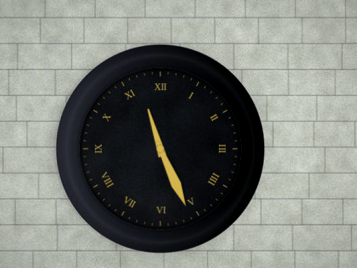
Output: 11.26
